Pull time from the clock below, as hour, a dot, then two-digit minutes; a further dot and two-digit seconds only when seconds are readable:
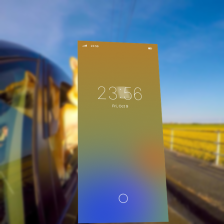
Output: 23.56
